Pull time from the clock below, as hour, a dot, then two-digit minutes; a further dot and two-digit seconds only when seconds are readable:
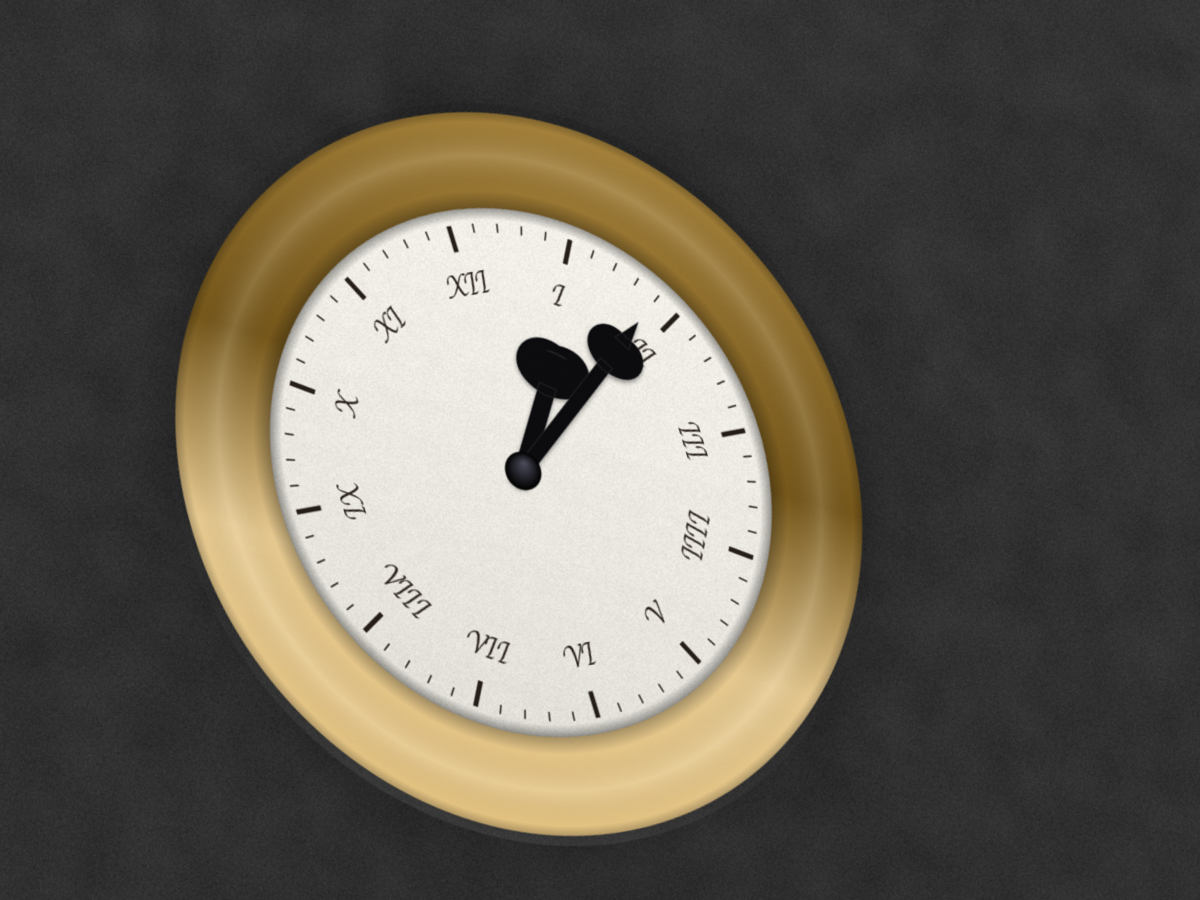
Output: 1.09
